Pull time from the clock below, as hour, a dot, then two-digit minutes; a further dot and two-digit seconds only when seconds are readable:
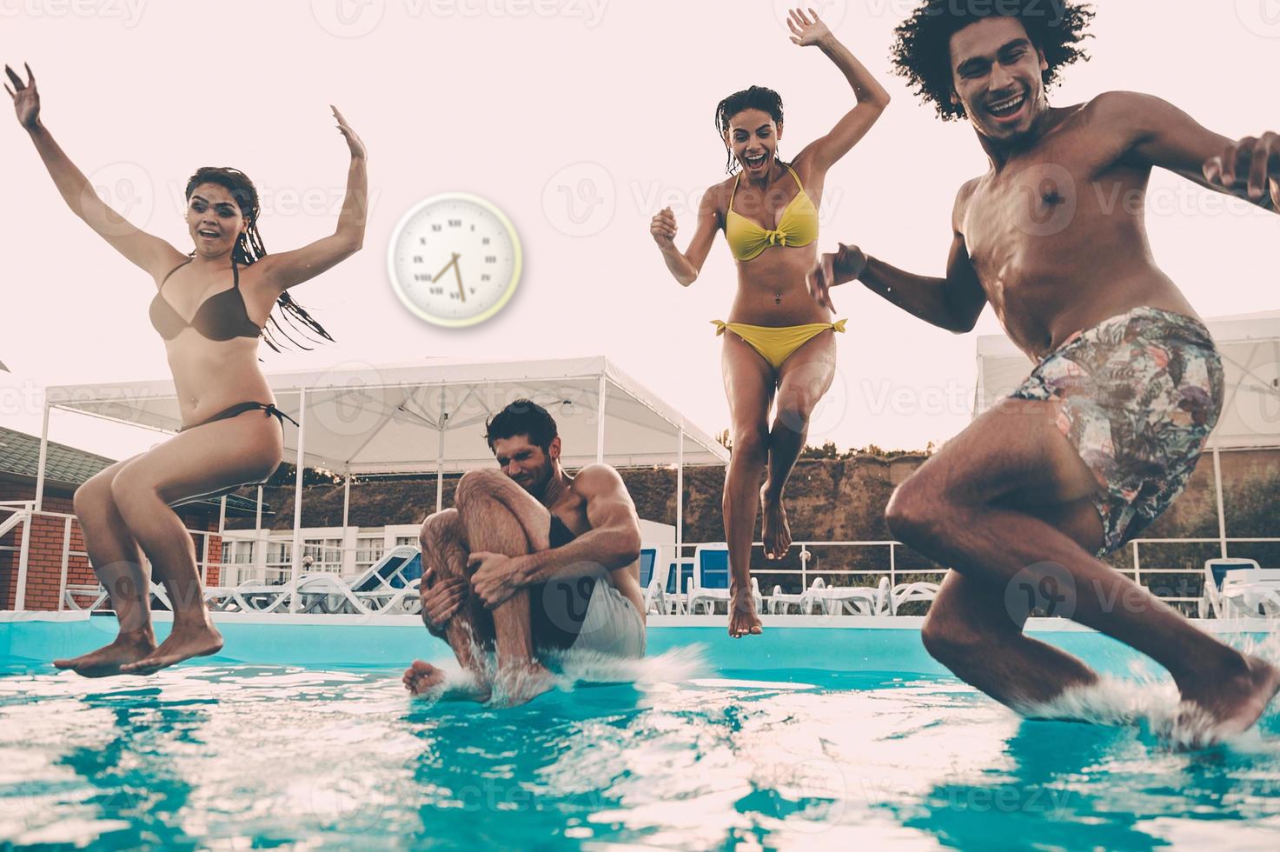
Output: 7.28
